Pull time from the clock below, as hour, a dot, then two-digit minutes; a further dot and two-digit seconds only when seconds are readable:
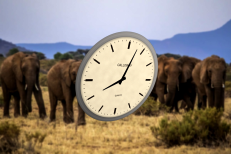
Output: 8.03
